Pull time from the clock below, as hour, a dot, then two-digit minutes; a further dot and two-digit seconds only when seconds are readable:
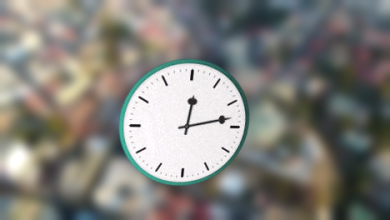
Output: 12.13
